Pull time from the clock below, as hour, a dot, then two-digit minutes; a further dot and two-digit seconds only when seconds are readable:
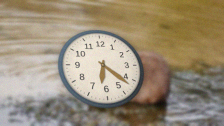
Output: 6.22
